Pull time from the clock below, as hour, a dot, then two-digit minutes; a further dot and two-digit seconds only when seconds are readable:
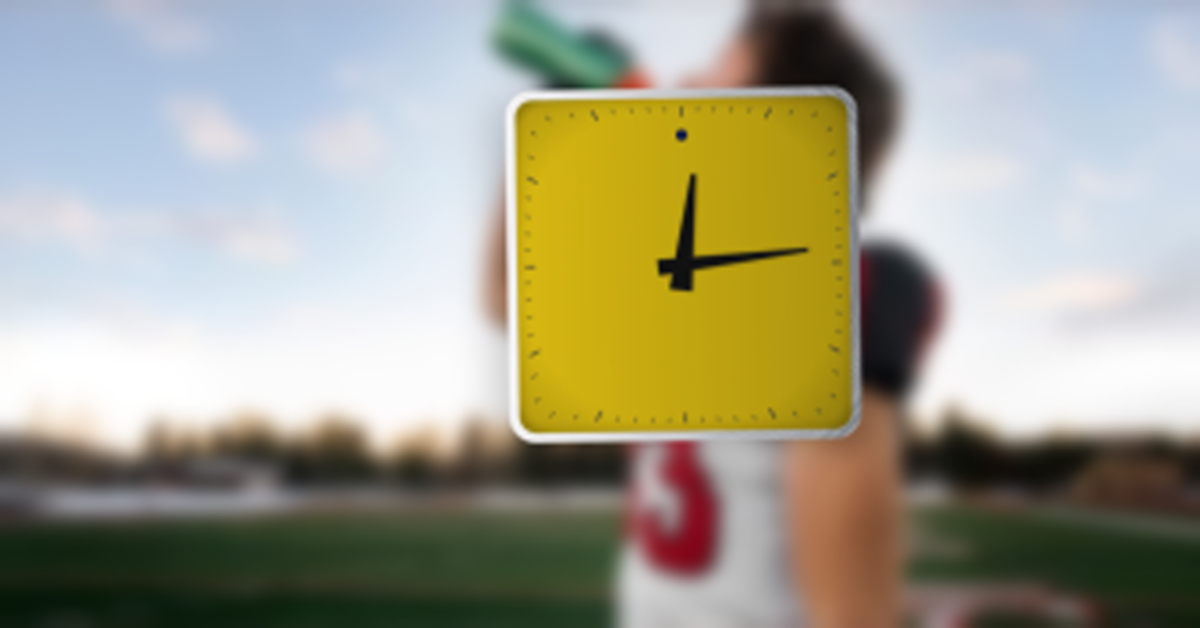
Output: 12.14
